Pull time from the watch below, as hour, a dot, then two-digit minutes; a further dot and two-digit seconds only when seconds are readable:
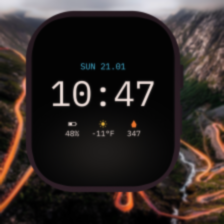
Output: 10.47
